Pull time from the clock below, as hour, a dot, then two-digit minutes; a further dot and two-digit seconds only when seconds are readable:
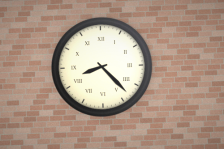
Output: 8.23
